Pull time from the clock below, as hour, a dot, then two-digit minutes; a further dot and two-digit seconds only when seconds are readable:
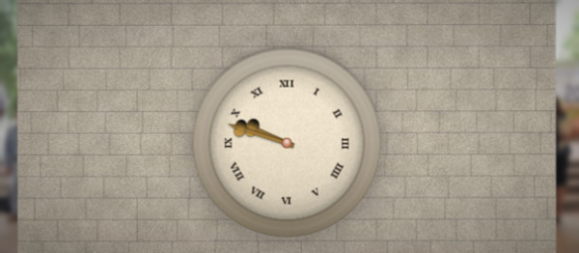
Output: 9.48
